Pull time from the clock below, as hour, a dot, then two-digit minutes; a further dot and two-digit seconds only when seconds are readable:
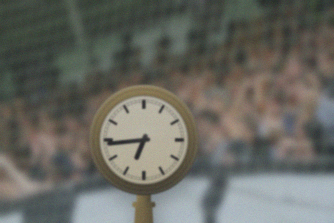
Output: 6.44
